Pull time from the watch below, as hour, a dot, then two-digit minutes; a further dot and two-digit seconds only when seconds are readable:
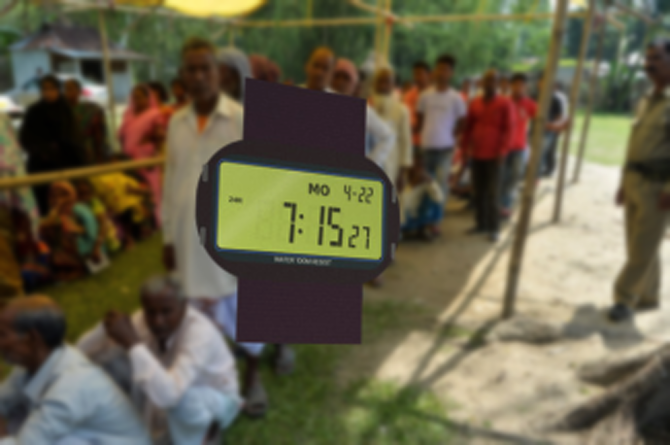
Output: 7.15.27
